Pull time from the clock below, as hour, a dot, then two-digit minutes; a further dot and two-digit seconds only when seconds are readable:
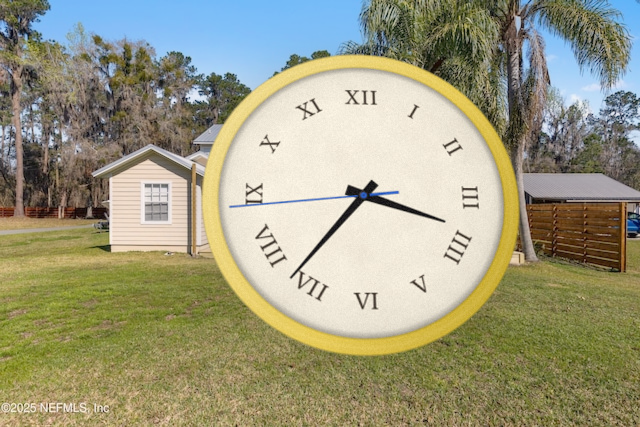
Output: 3.36.44
